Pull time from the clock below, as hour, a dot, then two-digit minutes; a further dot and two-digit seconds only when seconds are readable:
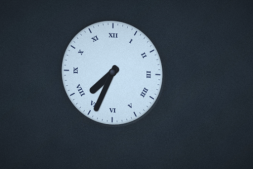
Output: 7.34
